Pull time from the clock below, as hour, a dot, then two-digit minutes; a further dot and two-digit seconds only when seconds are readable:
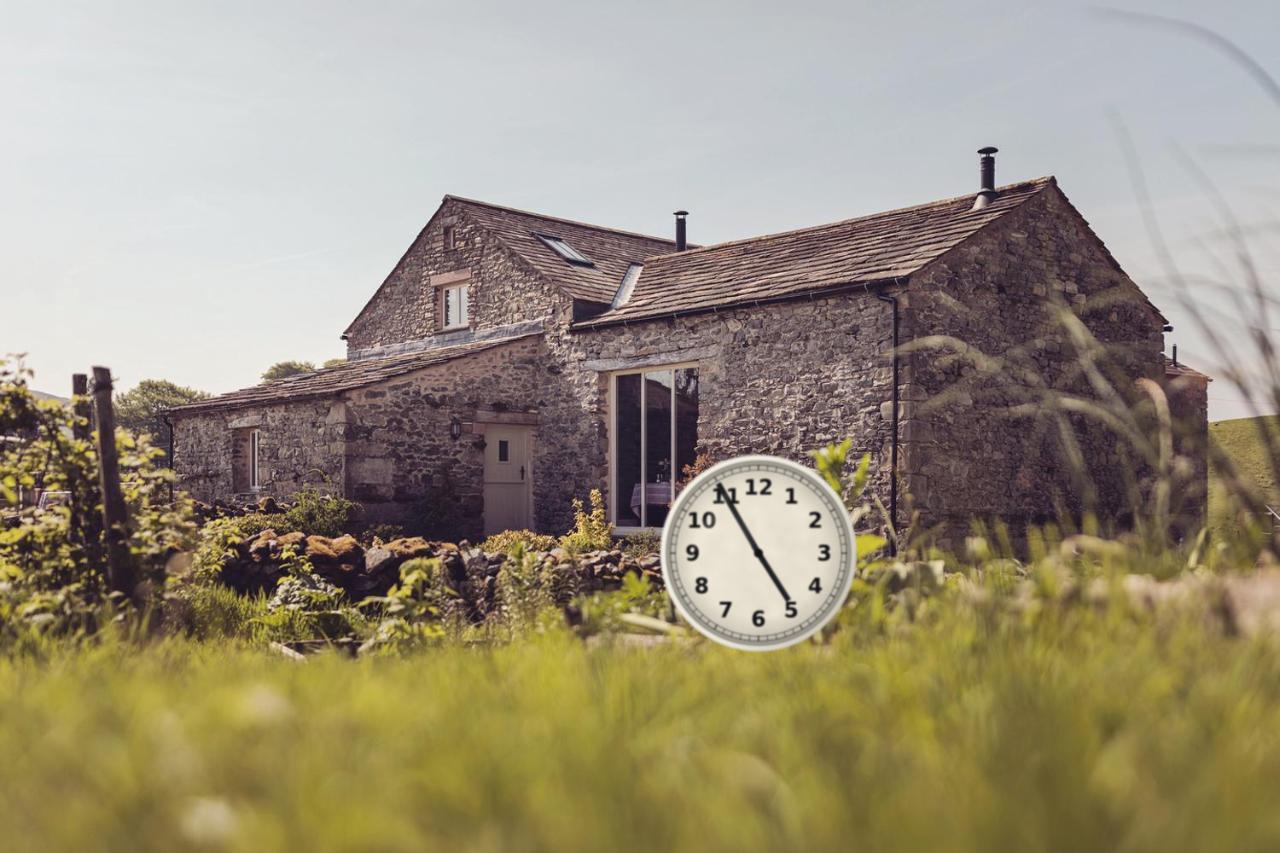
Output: 4.55
